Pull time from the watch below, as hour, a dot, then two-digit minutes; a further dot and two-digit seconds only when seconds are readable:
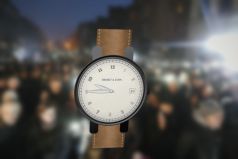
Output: 9.45
